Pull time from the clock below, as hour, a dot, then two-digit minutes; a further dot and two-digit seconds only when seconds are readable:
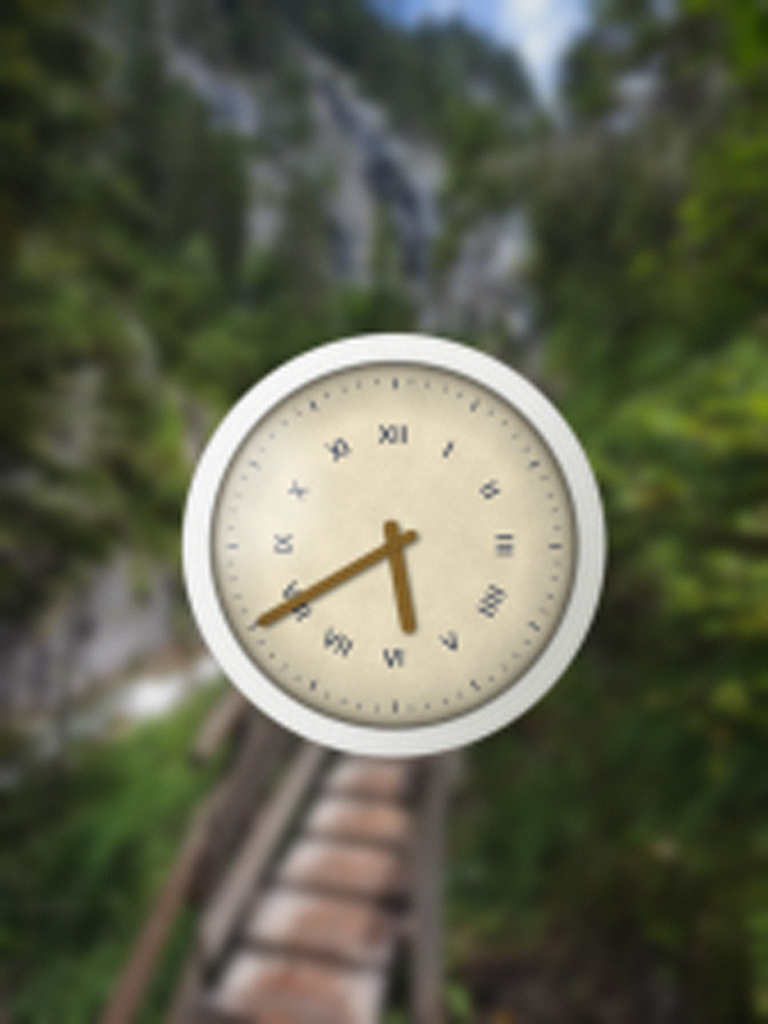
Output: 5.40
